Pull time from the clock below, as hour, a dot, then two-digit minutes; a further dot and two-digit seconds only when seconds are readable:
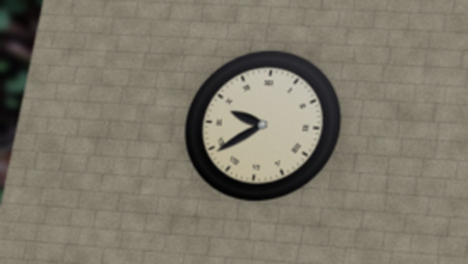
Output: 9.39
